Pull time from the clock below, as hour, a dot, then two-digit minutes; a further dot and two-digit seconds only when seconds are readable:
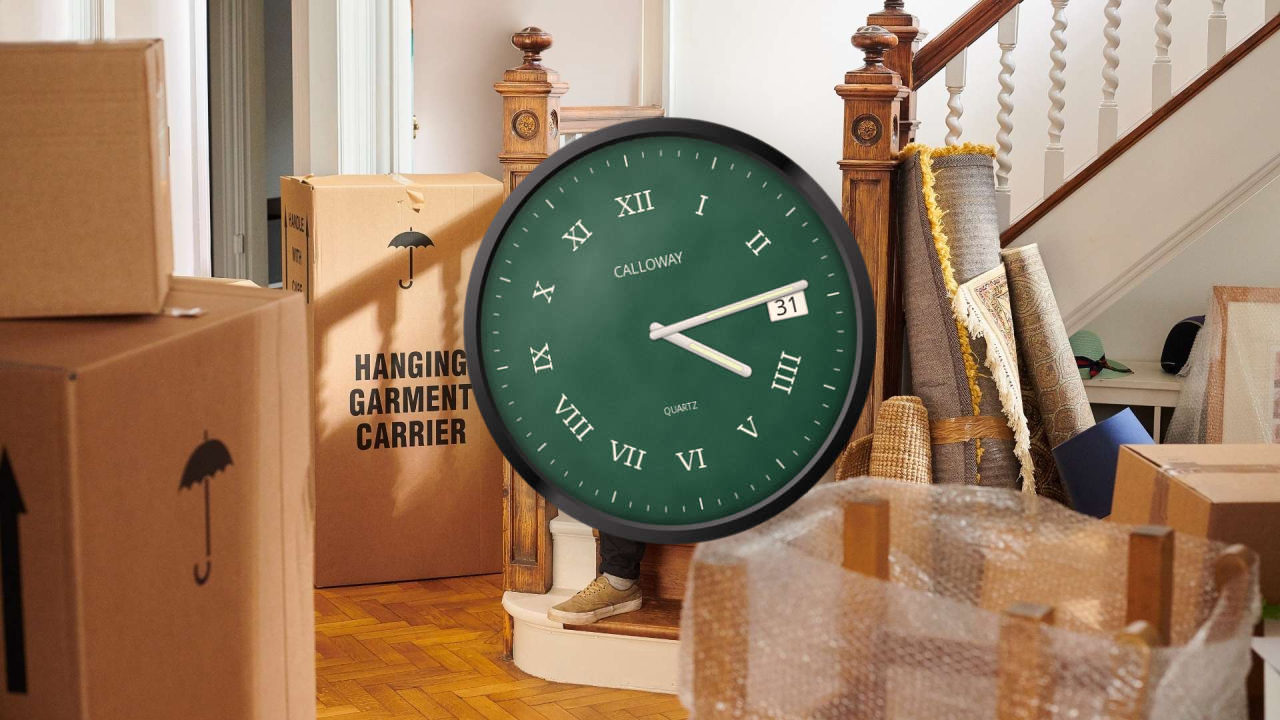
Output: 4.14
